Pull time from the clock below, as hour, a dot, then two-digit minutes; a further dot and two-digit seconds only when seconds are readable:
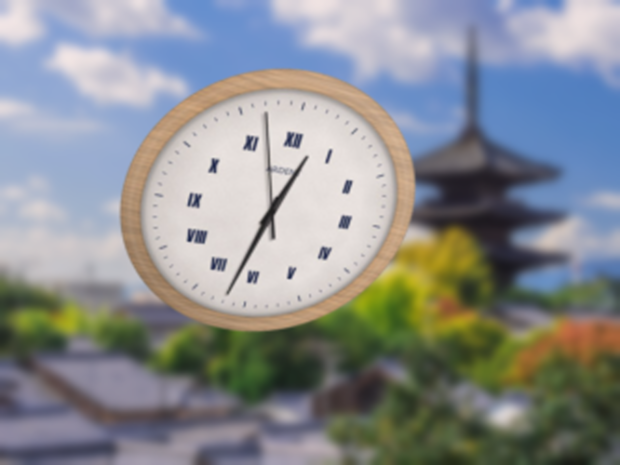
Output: 12.31.57
